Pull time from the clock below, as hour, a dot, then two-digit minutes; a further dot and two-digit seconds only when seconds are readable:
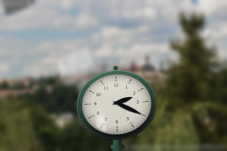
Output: 2.20
